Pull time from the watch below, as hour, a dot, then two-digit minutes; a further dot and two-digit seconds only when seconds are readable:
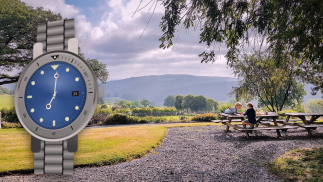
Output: 7.01
